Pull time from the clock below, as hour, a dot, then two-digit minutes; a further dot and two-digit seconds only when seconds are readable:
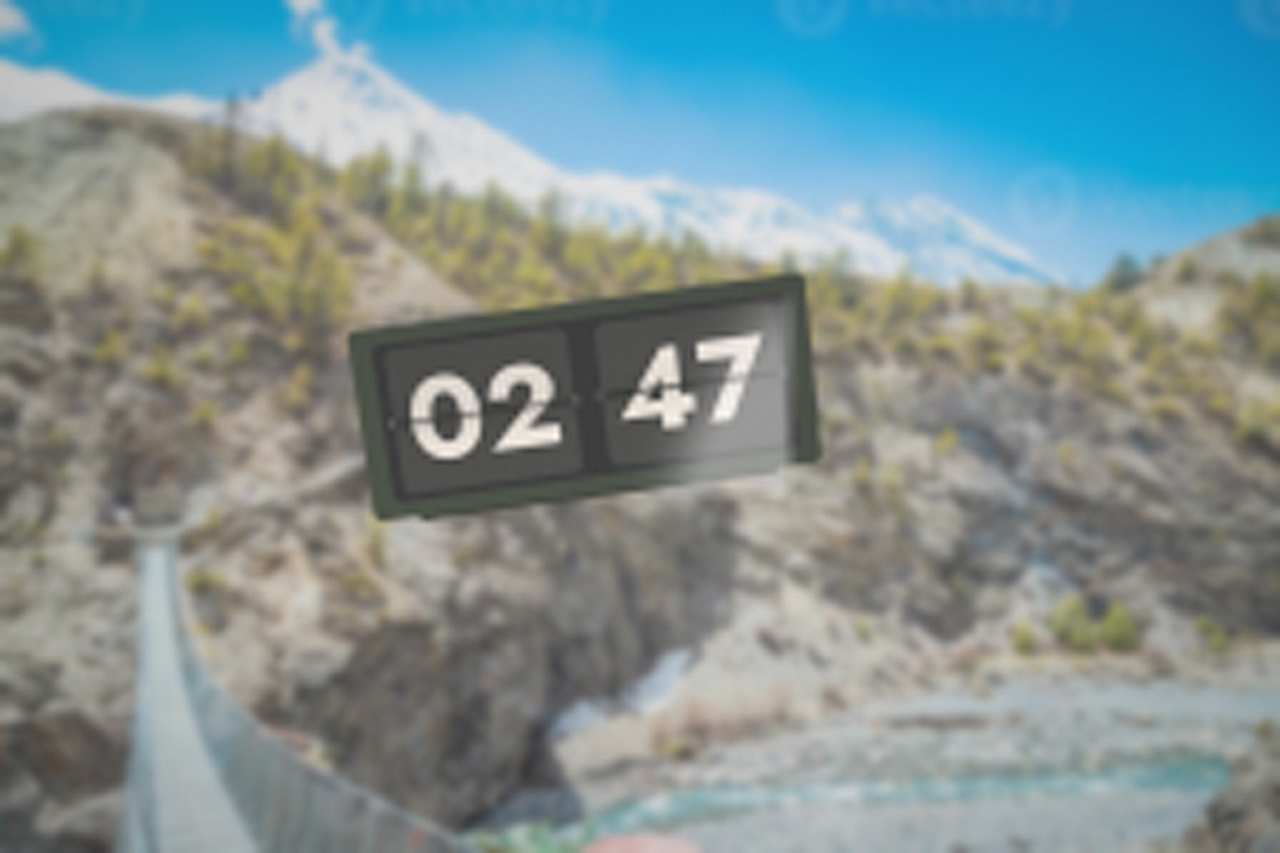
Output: 2.47
